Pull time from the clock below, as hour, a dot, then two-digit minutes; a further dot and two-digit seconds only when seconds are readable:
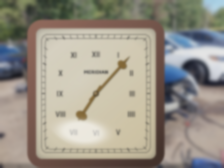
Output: 7.07
